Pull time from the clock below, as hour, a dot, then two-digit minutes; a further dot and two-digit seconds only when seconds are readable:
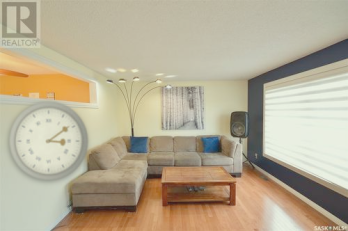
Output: 3.09
